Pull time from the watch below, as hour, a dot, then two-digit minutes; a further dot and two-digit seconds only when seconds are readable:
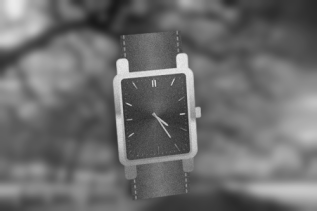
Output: 4.25
